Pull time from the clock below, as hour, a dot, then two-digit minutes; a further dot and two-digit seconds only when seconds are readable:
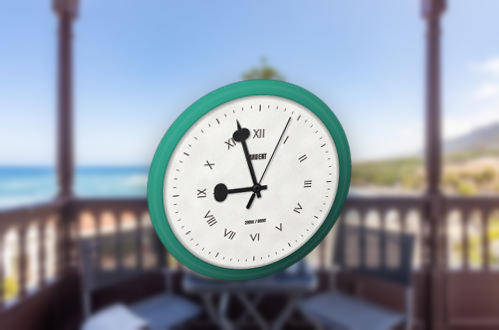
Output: 8.57.04
